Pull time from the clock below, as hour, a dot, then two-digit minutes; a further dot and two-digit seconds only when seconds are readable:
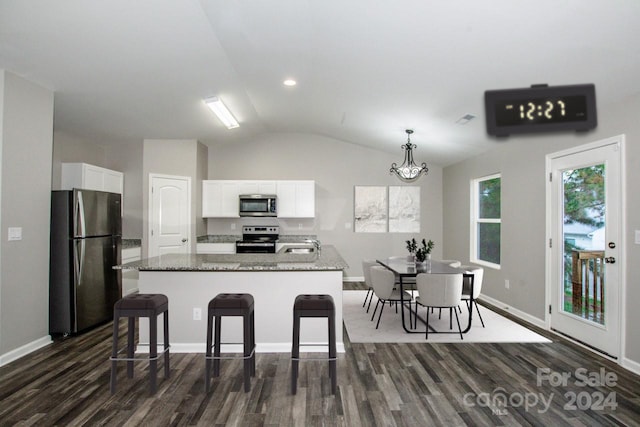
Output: 12.27
